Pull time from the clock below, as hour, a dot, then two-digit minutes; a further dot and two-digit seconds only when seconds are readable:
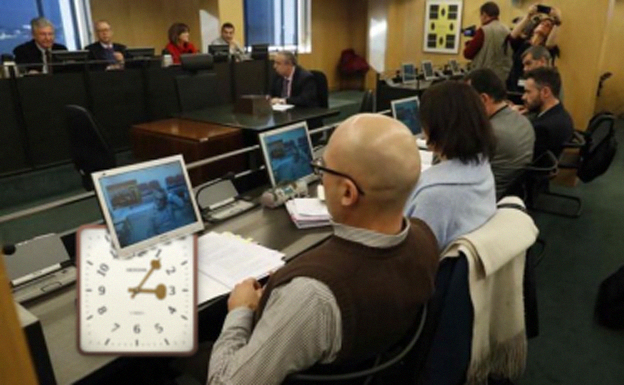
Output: 3.06
